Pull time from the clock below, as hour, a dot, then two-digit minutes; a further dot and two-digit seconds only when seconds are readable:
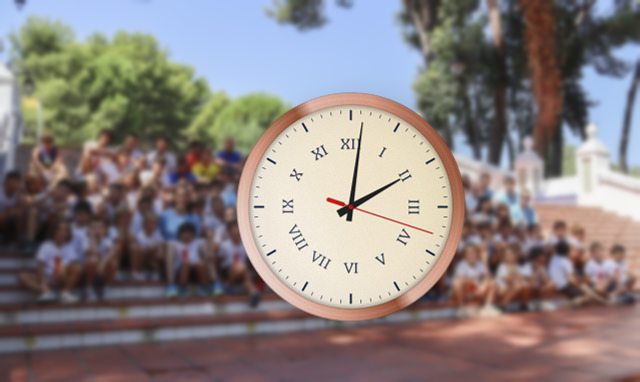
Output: 2.01.18
